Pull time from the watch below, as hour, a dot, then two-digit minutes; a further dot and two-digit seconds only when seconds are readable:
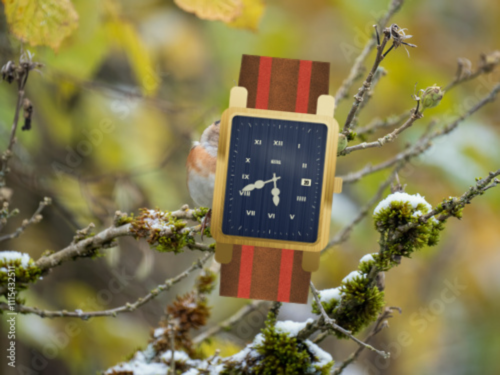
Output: 5.41
